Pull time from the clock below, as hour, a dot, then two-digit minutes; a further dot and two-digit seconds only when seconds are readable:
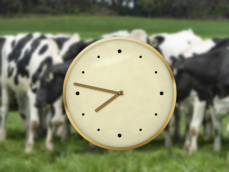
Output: 7.47
